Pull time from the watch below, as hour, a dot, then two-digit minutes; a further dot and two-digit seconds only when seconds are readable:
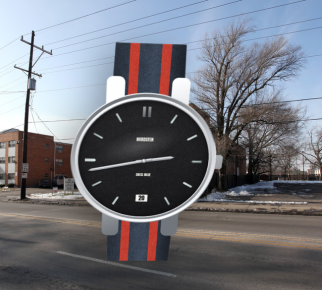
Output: 2.43
